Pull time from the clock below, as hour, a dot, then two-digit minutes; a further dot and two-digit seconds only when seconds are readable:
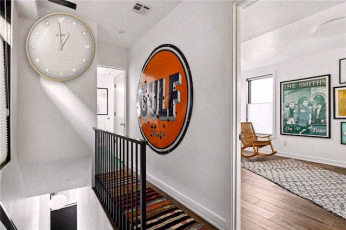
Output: 12.59
